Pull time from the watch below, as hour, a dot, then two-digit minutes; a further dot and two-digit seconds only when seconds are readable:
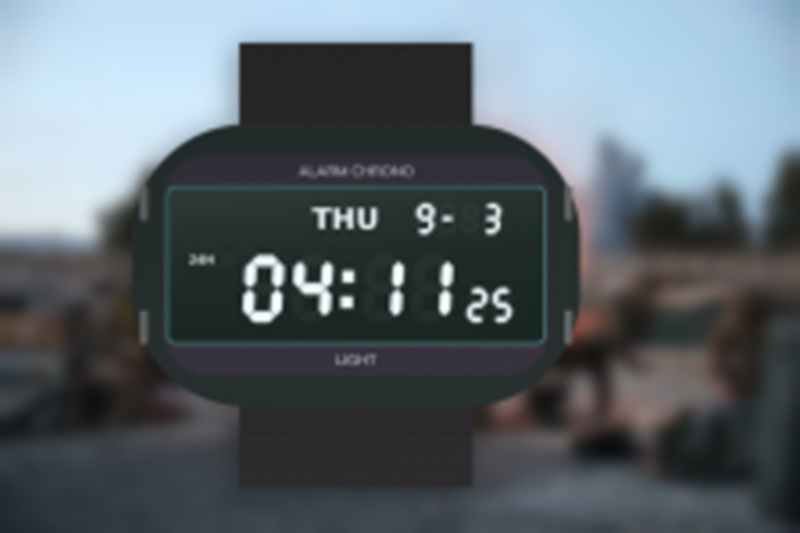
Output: 4.11.25
